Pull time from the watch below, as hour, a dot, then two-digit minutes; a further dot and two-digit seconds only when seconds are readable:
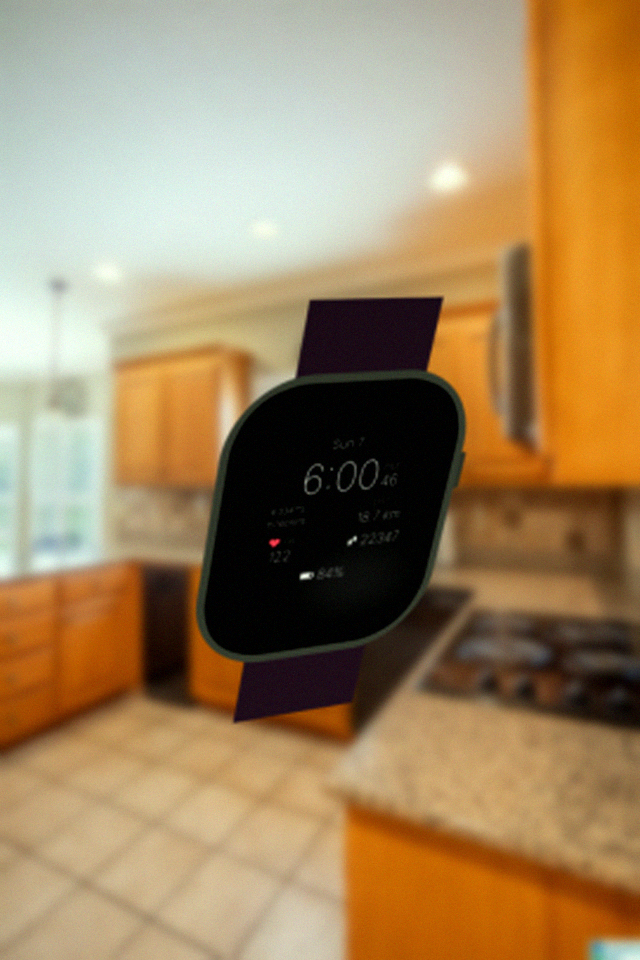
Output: 6.00
